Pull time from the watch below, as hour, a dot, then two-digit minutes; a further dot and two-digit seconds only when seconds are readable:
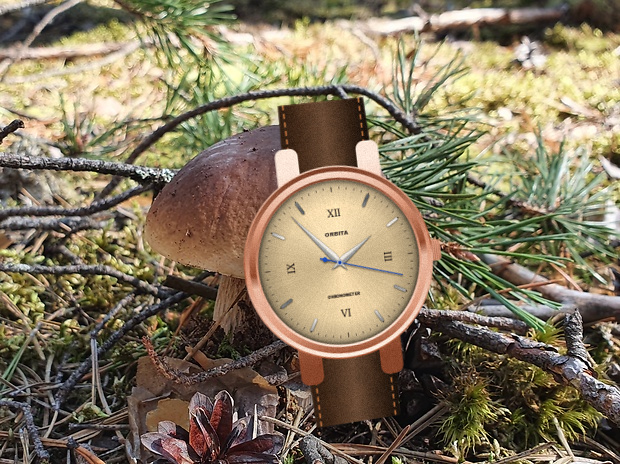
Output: 1.53.18
